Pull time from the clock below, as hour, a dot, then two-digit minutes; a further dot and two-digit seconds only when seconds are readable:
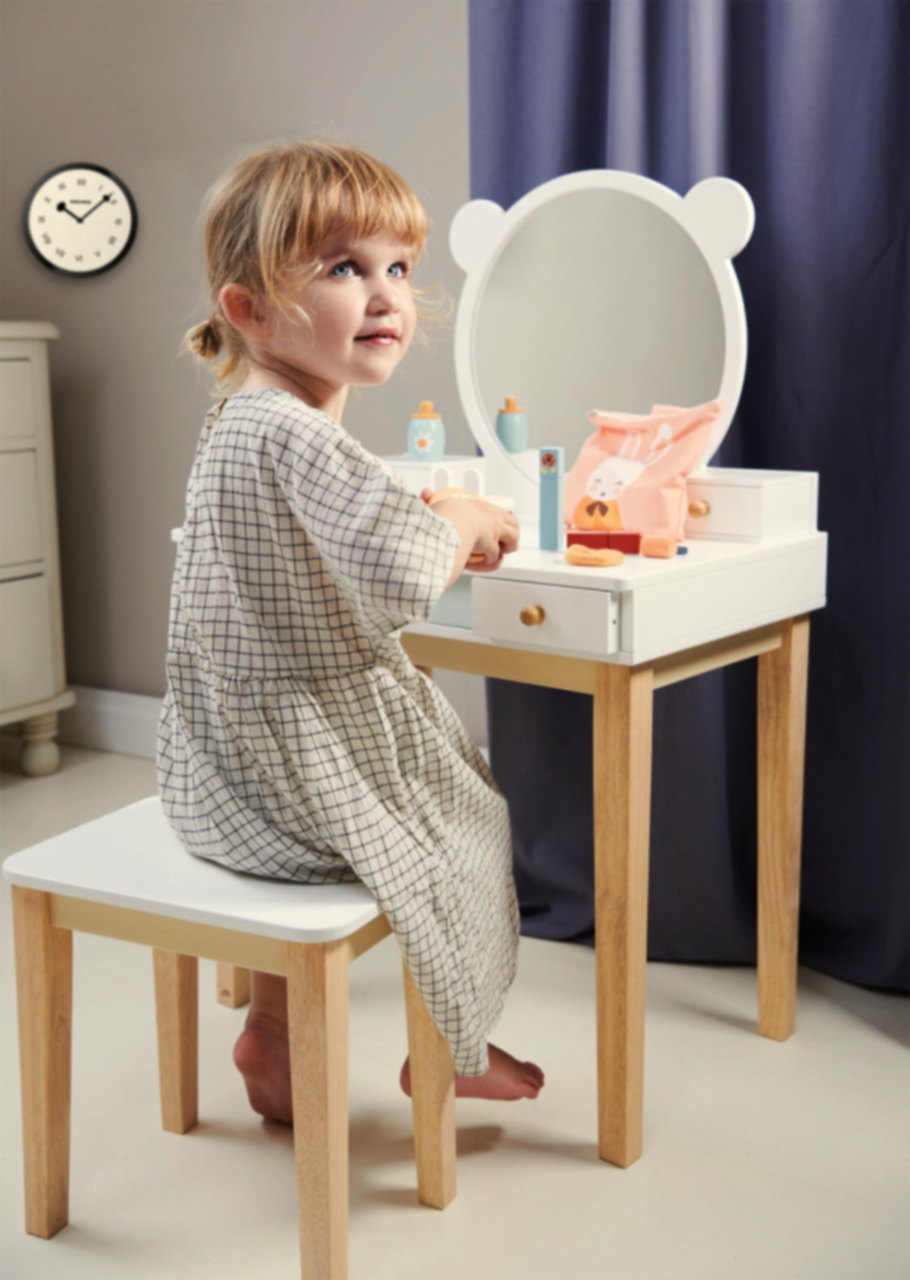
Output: 10.08
